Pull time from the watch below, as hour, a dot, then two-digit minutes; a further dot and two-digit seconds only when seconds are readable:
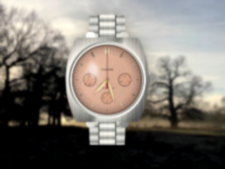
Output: 7.27
